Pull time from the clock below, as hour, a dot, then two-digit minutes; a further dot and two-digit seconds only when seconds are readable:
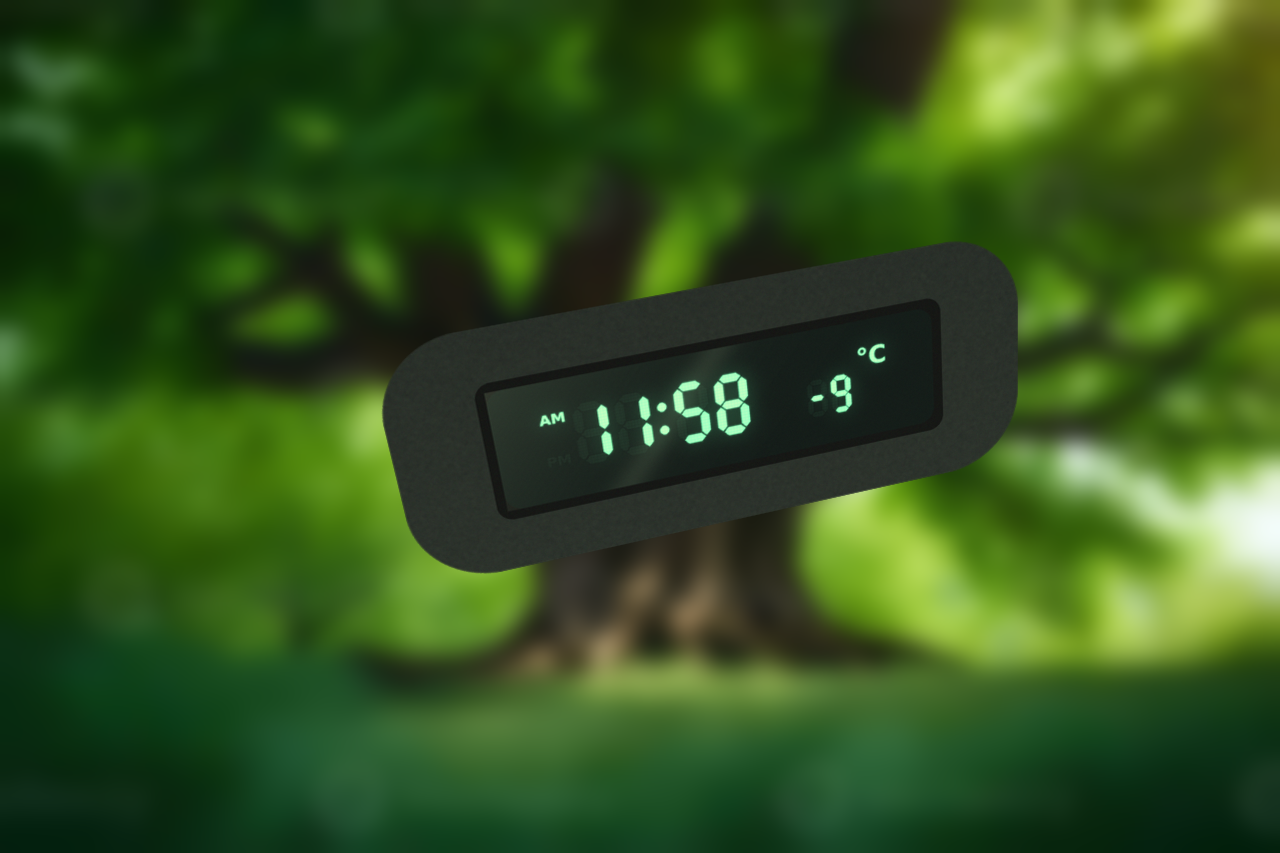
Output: 11.58
